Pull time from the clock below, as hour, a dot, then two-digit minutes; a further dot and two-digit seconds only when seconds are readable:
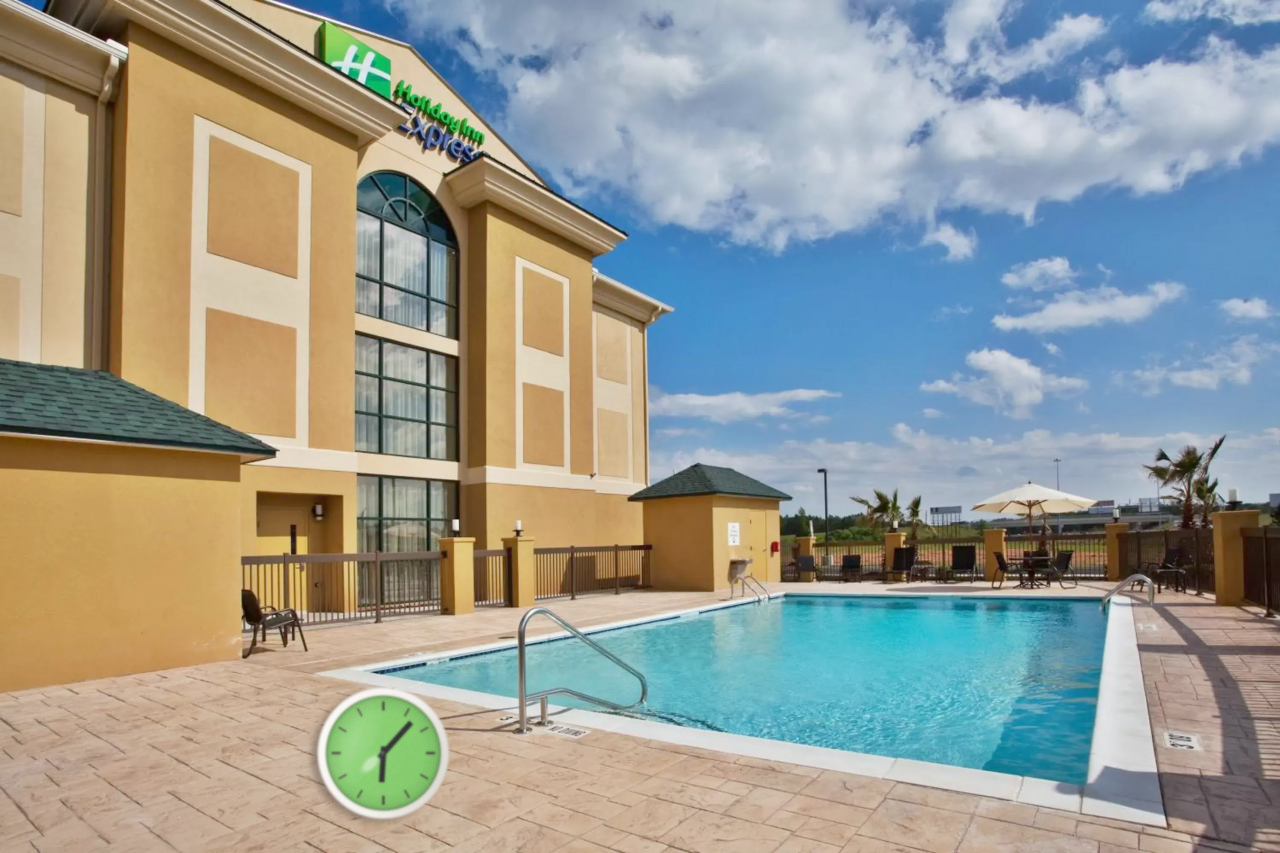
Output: 6.07
